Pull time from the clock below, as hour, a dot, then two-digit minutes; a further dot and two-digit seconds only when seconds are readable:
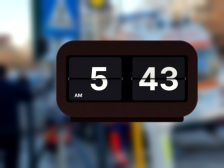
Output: 5.43
